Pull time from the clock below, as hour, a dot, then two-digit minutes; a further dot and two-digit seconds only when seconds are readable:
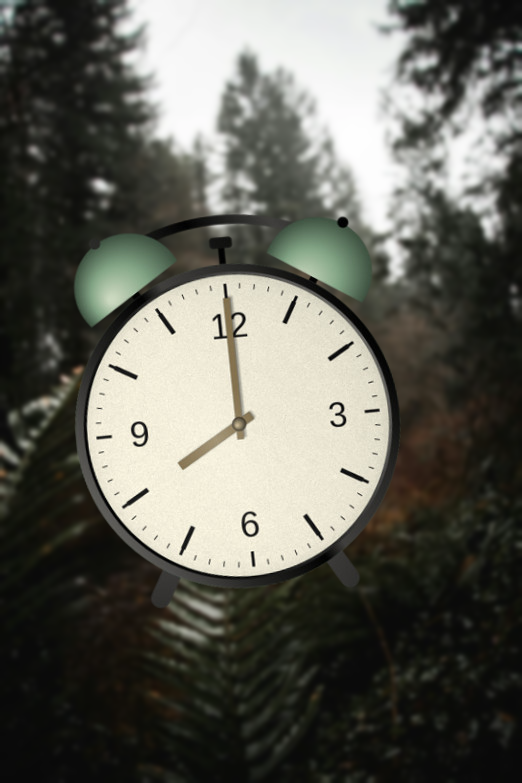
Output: 8.00
